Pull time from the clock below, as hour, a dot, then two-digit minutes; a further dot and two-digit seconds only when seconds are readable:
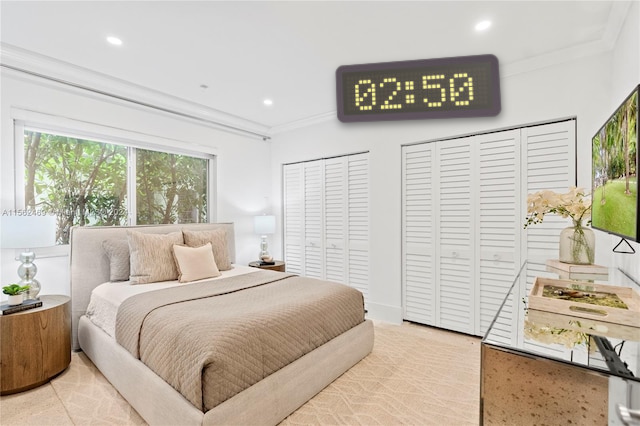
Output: 2.50
